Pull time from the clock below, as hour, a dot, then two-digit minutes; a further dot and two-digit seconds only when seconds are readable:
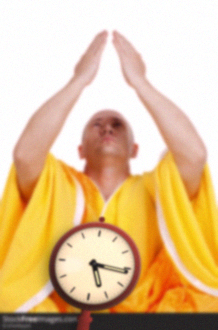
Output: 5.16
